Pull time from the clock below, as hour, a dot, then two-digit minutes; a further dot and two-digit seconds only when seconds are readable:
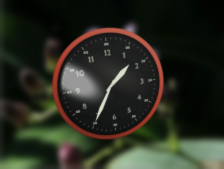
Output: 1.35
